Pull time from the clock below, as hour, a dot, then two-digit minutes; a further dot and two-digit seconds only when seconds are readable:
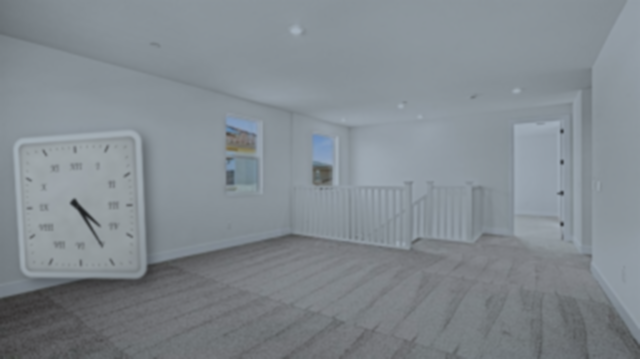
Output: 4.25
